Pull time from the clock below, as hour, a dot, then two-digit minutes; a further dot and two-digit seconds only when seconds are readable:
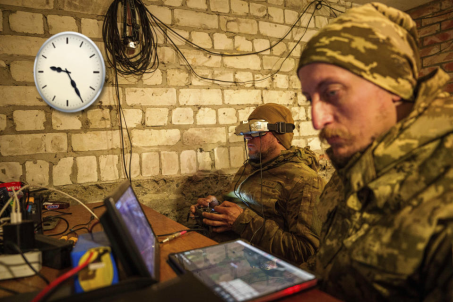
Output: 9.25
